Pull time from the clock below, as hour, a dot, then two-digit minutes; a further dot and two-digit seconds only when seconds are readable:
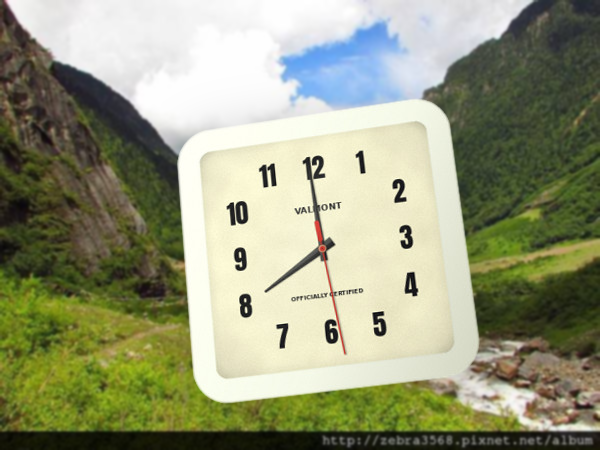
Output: 7.59.29
